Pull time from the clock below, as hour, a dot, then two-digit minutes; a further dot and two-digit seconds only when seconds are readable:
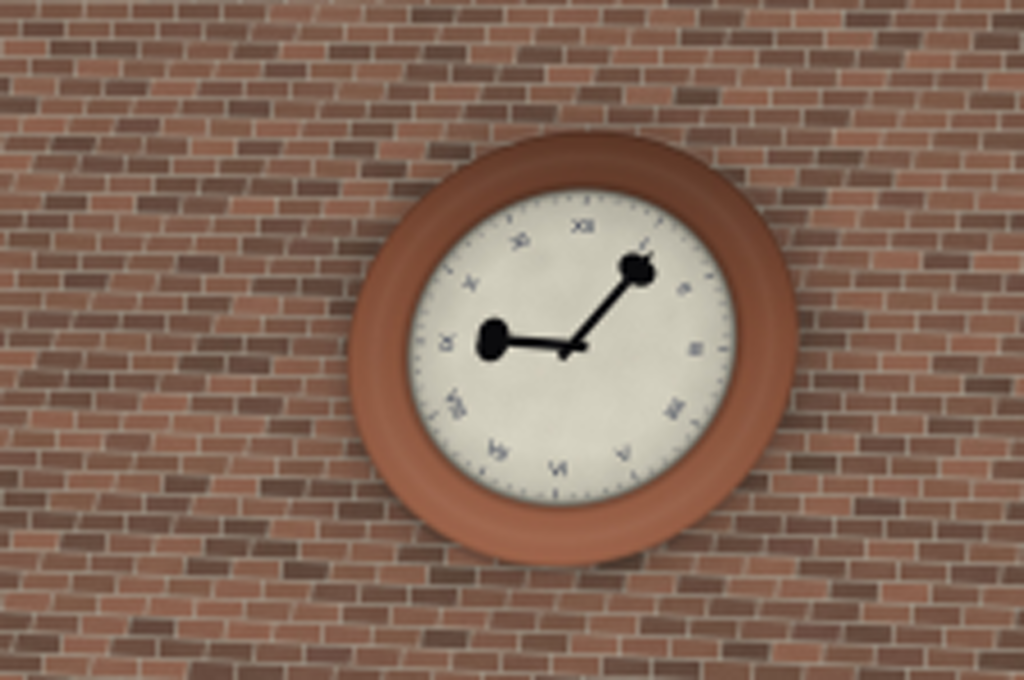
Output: 9.06
